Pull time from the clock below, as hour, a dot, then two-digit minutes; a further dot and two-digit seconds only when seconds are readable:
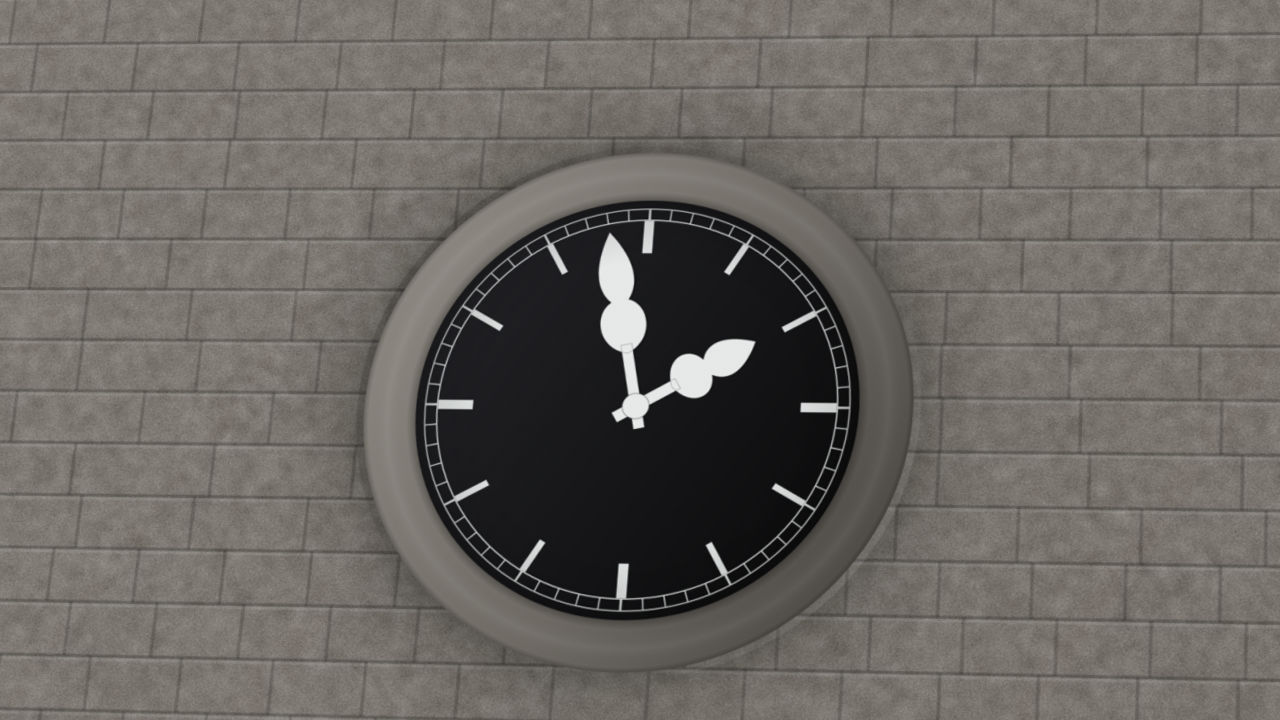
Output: 1.58
